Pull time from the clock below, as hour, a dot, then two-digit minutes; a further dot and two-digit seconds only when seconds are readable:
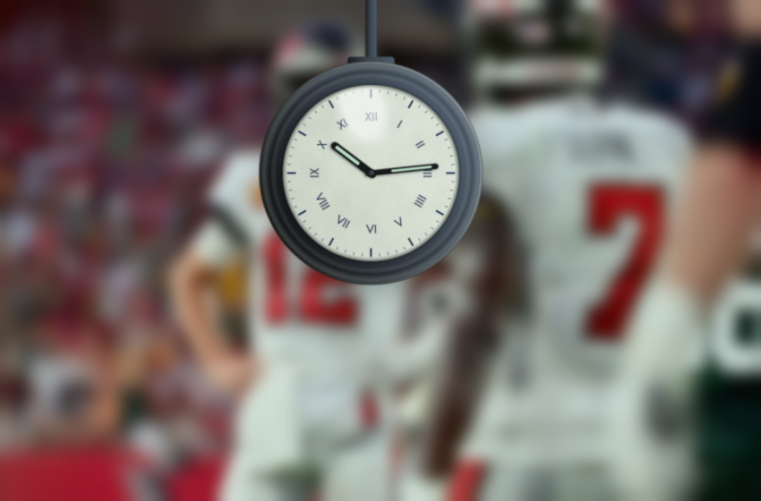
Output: 10.14
